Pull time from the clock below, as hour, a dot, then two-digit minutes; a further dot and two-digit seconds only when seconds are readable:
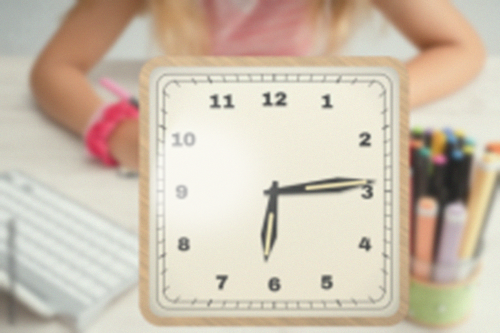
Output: 6.14
